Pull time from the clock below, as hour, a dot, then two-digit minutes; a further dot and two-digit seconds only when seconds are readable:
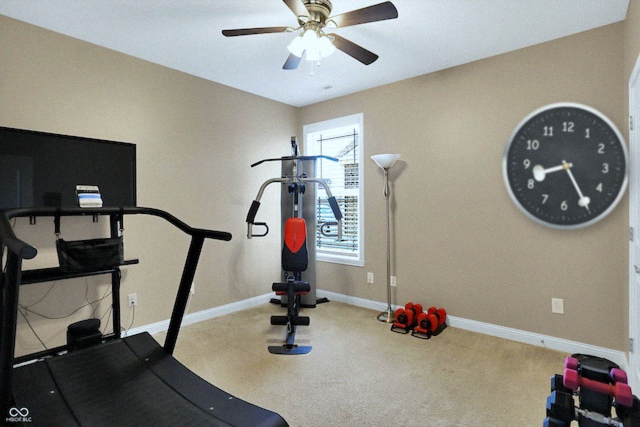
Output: 8.25
